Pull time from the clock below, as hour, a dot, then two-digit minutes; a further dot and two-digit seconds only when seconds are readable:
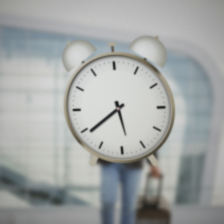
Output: 5.39
